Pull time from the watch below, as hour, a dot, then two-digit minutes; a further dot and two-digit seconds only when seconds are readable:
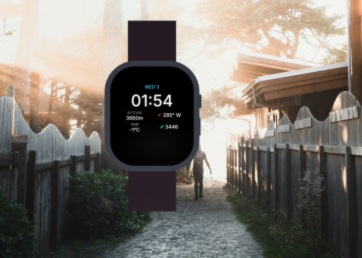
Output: 1.54
